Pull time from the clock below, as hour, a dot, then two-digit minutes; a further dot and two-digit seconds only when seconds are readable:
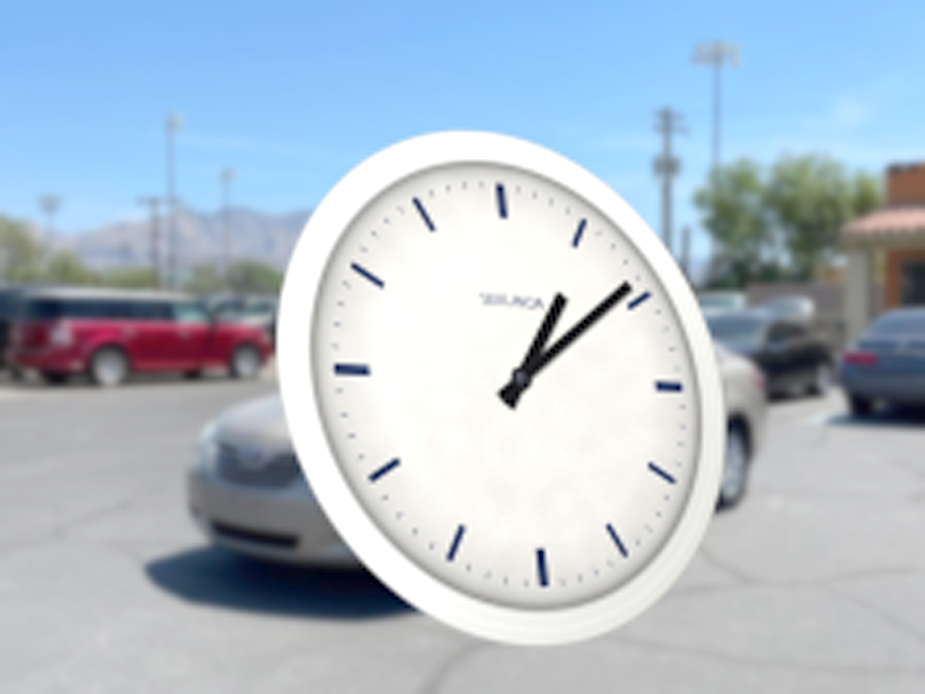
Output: 1.09
